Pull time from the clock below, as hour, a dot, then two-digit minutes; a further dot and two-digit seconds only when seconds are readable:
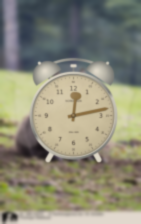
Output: 12.13
